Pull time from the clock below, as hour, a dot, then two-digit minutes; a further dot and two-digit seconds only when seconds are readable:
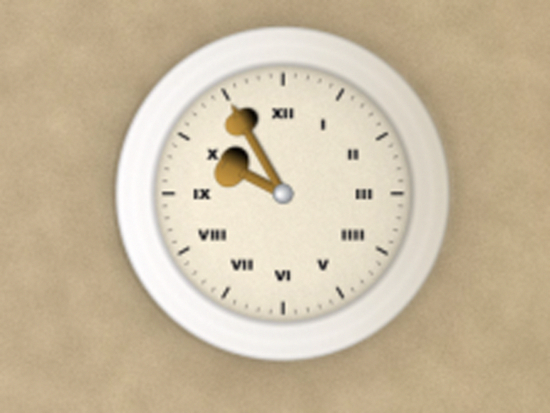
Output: 9.55
